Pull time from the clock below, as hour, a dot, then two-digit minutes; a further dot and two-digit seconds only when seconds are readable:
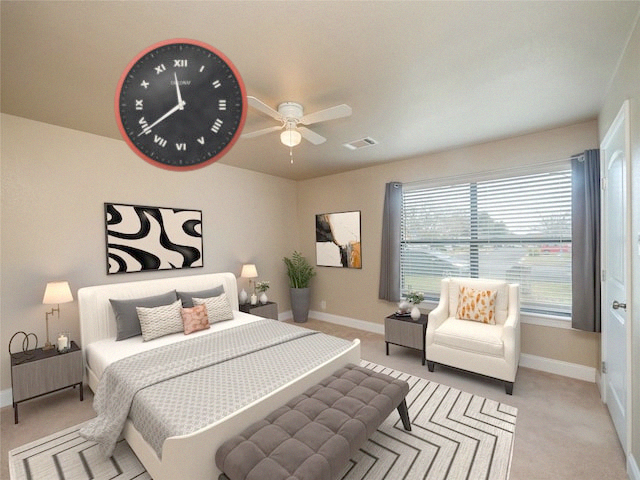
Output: 11.39
